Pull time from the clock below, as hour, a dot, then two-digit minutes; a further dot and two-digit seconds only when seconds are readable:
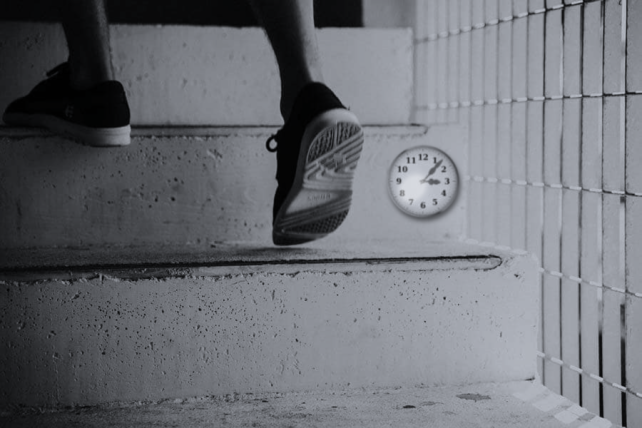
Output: 3.07
